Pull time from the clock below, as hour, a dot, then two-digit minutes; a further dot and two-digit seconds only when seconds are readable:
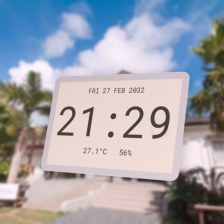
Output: 21.29
